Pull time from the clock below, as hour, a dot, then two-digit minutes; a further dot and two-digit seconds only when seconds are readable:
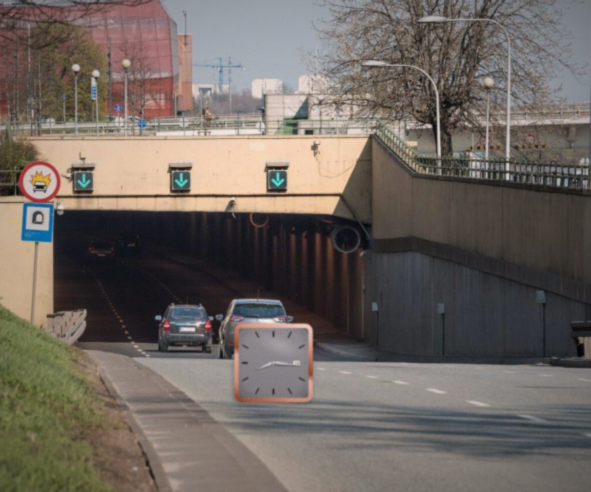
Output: 8.16
